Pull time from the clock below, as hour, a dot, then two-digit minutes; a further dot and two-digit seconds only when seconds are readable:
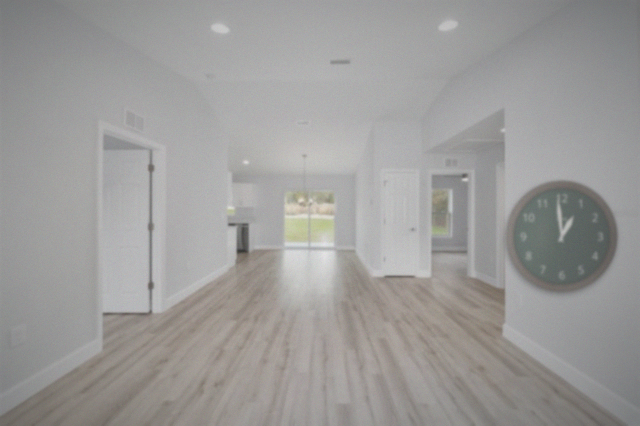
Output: 12.59
